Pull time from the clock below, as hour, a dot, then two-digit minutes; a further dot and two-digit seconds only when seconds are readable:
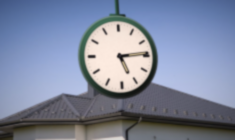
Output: 5.14
